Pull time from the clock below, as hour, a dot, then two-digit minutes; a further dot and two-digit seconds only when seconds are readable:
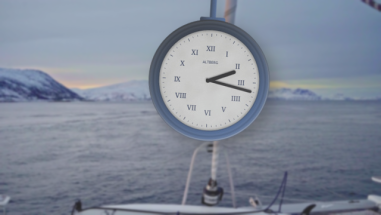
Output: 2.17
